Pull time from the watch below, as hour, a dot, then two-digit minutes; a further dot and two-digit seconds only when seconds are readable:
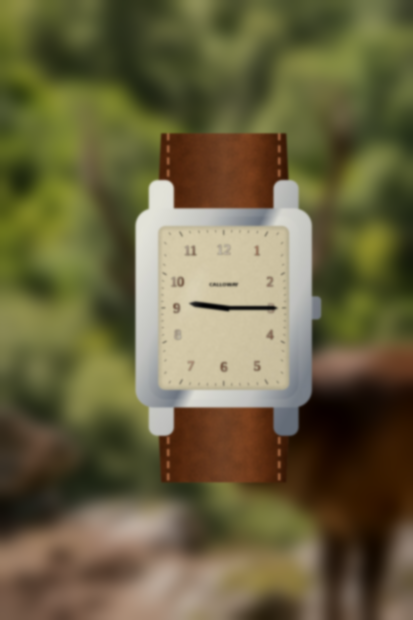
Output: 9.15
